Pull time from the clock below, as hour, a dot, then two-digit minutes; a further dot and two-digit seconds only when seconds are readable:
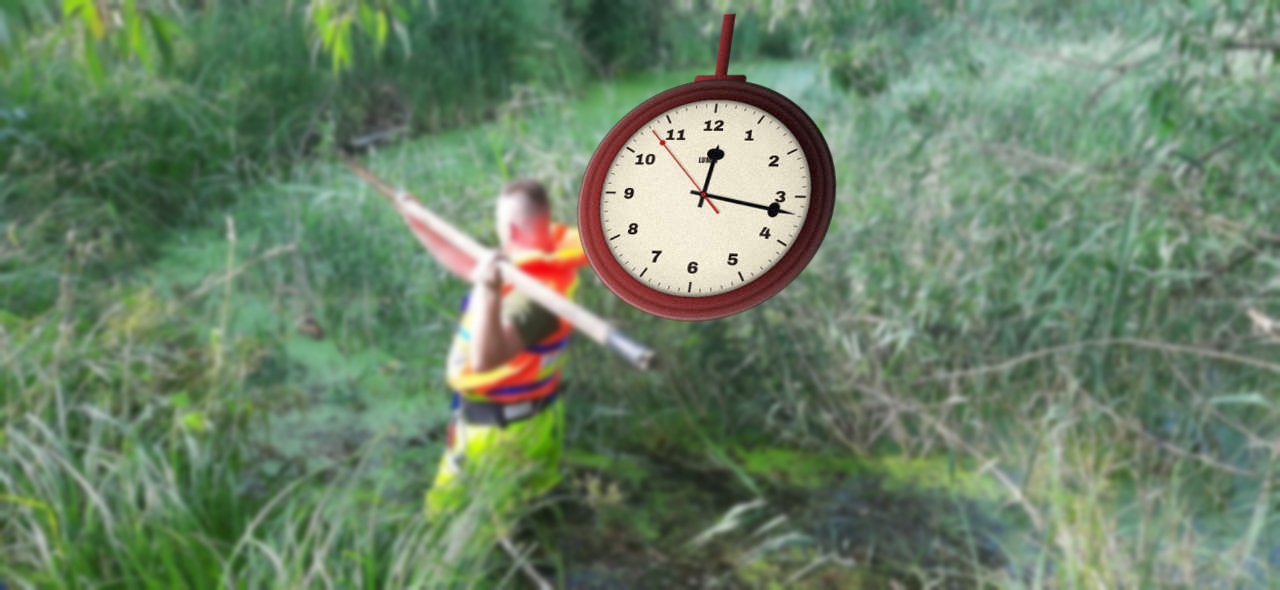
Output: 12.16.53
